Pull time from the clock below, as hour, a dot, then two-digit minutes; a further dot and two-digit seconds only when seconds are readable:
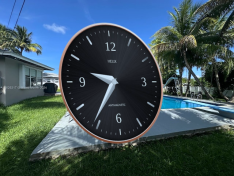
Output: 9.36
